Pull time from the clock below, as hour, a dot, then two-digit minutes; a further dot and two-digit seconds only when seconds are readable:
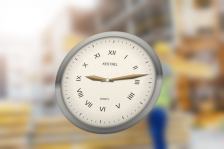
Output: 9.13
